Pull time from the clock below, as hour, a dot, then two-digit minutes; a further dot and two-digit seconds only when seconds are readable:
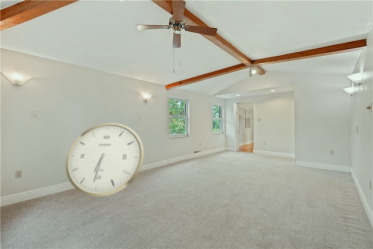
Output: 6.31
